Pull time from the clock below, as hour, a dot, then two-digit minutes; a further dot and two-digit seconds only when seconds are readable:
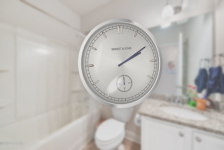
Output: 2.10
